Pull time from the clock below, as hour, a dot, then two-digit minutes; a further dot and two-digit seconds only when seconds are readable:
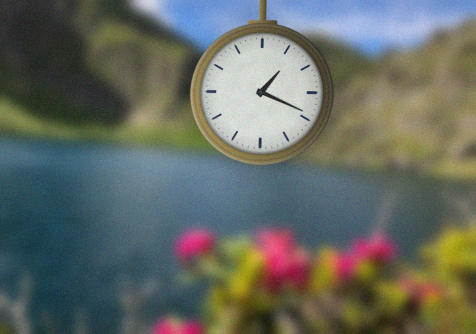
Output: 1.19
